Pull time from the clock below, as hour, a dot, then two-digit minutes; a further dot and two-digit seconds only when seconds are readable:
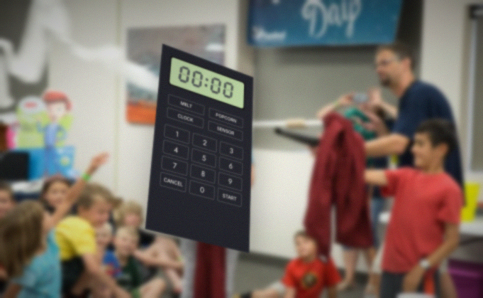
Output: 0.00
